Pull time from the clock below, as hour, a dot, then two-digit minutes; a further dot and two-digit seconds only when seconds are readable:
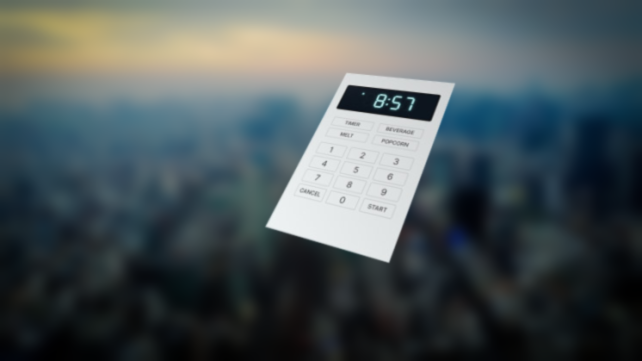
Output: 8.57
